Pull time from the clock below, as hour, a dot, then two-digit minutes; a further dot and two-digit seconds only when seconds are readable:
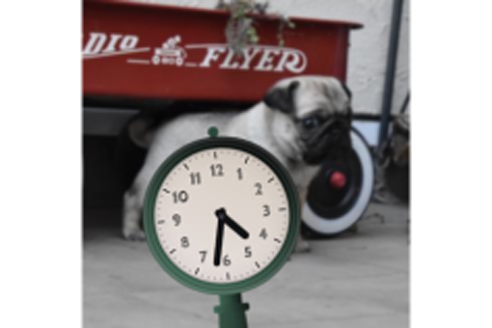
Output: 4.32
